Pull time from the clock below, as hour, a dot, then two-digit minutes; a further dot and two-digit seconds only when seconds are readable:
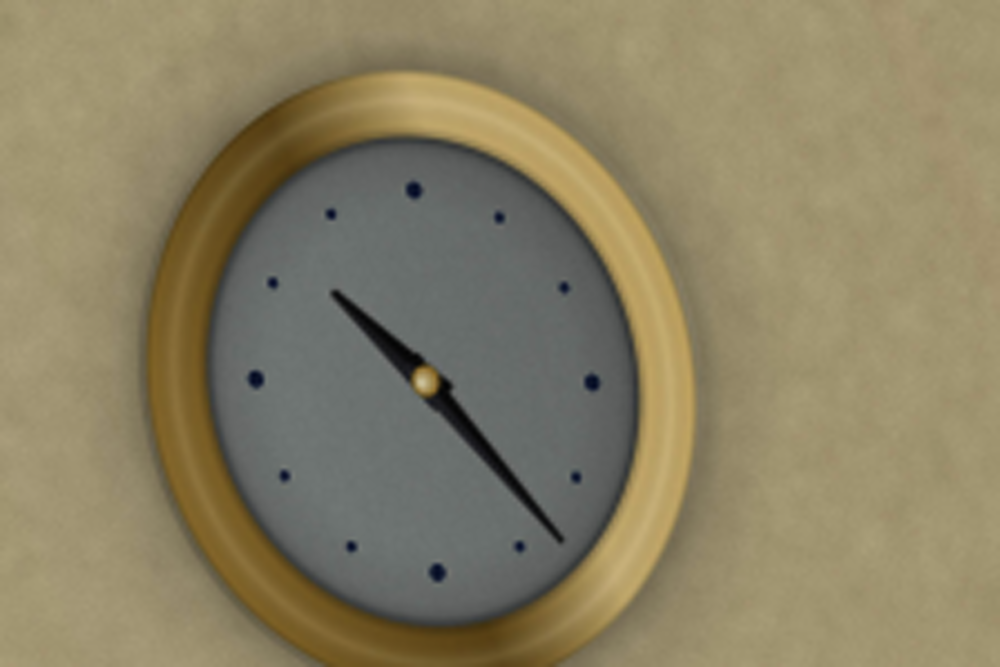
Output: 10.23
